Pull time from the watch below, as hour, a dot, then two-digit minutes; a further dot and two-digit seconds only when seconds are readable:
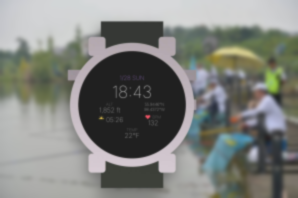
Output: 18.43
